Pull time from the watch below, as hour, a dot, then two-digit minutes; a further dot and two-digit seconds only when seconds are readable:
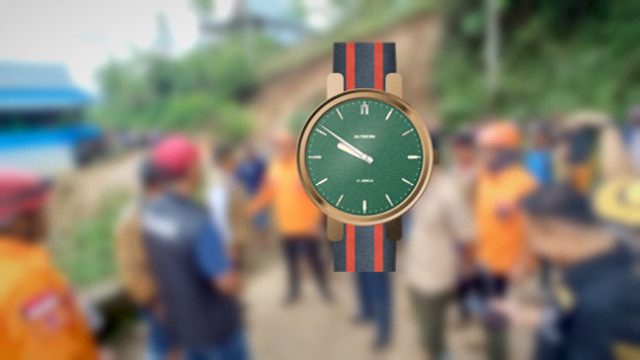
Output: 9.51
